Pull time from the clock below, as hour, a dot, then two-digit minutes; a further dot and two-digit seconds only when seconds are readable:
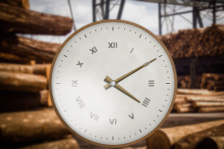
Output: 4.10
